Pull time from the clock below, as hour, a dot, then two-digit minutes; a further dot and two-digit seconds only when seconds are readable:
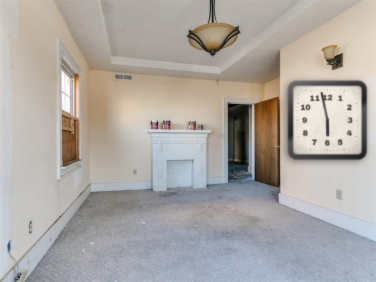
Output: 5.58
